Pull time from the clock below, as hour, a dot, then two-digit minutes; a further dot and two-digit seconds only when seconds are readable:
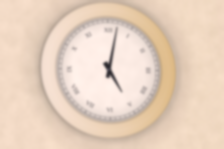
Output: 5.02
